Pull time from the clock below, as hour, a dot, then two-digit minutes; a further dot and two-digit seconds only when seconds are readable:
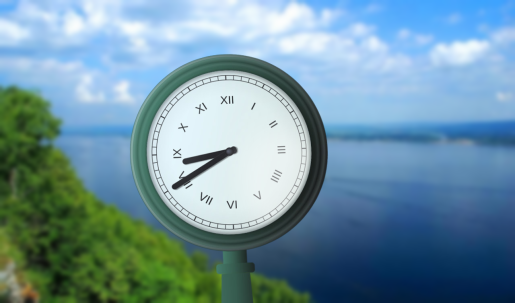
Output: 8.40
